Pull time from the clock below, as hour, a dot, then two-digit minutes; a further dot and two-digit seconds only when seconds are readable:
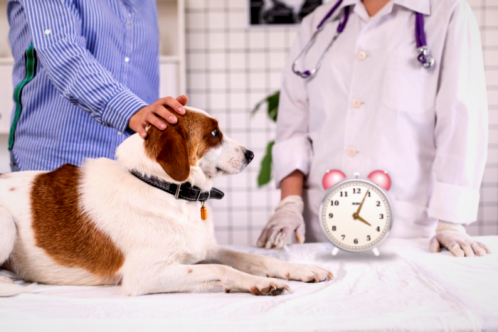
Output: 4.04
